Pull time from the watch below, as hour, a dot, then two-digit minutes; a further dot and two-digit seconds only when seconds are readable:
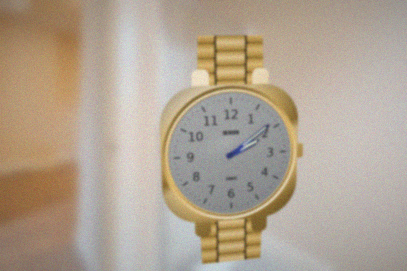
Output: 2.09
